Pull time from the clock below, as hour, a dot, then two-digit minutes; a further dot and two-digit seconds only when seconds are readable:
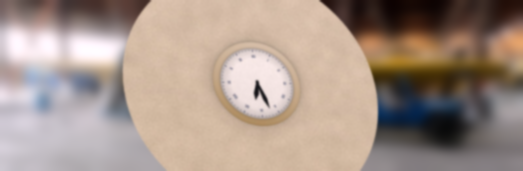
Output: 6.27
